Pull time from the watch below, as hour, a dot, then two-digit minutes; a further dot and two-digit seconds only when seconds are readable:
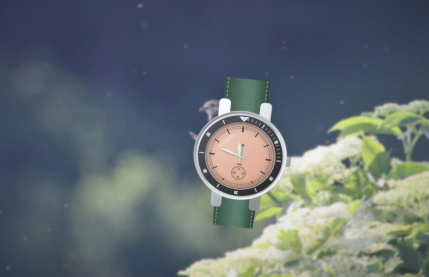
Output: 11.48
